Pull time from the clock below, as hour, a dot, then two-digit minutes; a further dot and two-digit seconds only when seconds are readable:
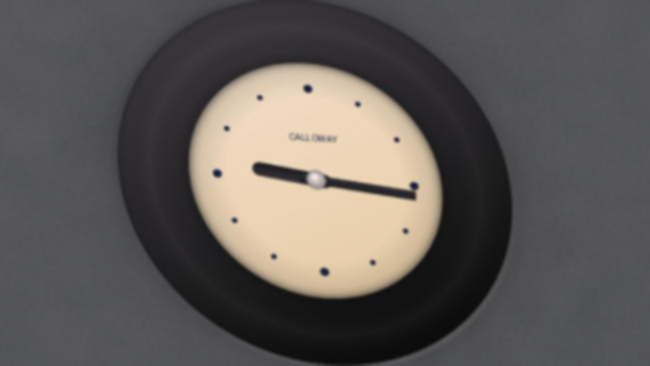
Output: 9.16
